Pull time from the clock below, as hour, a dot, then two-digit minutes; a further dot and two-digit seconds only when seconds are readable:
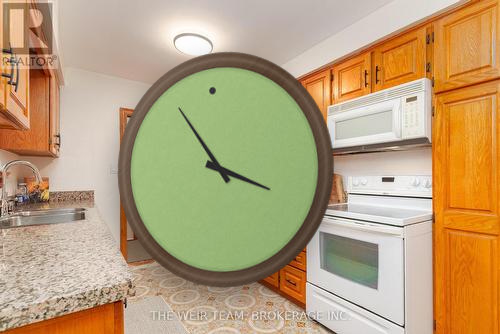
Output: 3.55
